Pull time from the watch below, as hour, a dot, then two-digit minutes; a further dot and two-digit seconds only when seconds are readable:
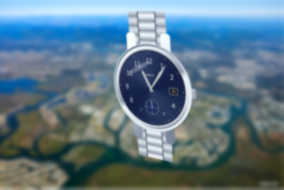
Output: 11.06
